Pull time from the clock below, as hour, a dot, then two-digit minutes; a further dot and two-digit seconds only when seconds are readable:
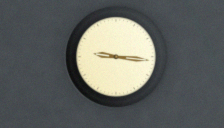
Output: 9.16
